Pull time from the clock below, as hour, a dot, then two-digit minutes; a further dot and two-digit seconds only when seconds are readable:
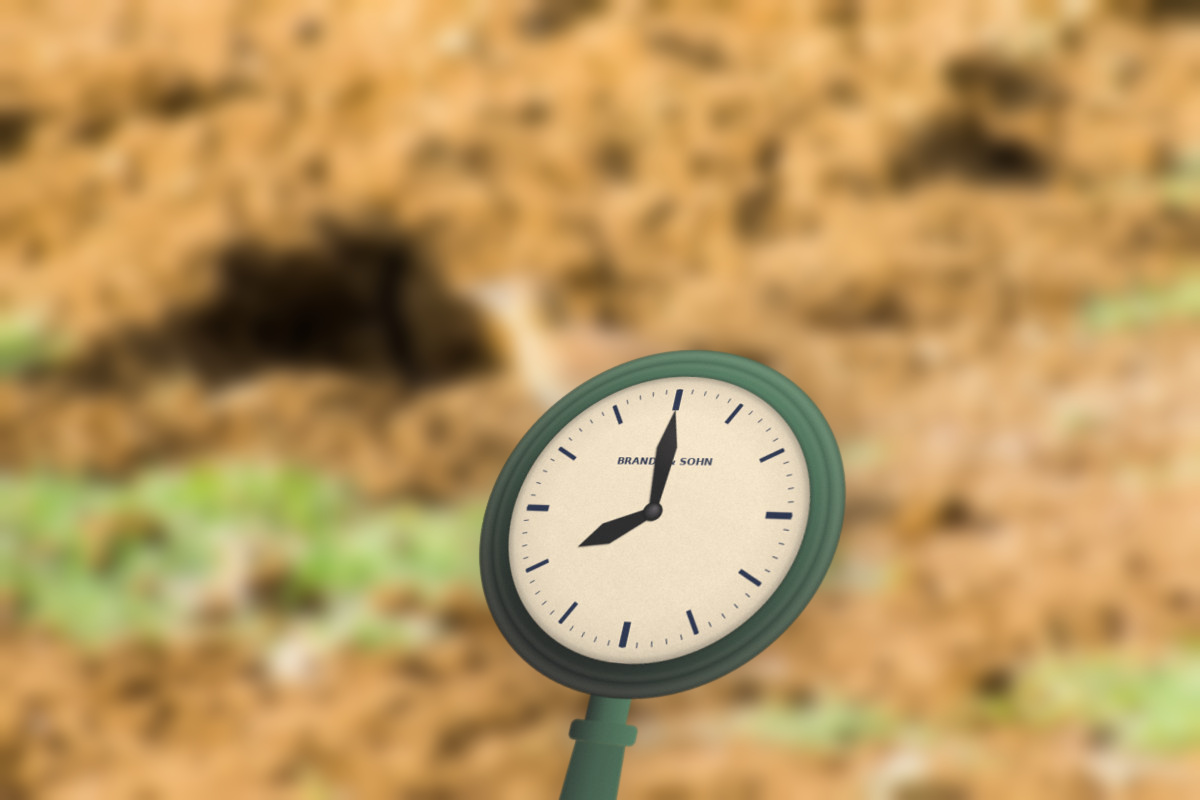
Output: 8.00
